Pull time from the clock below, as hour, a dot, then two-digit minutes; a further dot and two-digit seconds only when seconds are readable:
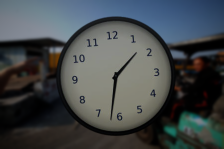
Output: 1.32
